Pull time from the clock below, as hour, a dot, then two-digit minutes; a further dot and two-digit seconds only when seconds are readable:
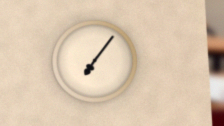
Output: 7.06
